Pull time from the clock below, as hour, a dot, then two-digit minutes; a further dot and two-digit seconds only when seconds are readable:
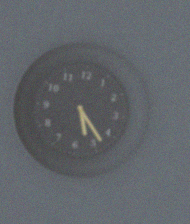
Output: 5.23
